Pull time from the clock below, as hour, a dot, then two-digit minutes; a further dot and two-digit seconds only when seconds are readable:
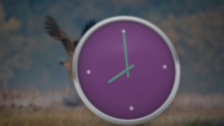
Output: 8.00
